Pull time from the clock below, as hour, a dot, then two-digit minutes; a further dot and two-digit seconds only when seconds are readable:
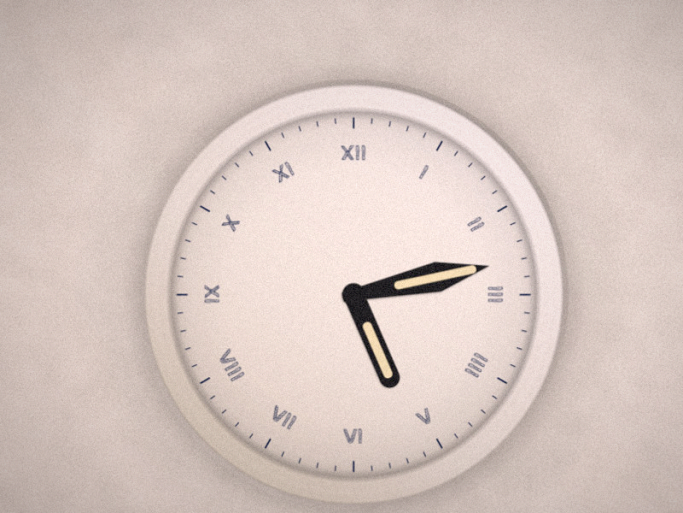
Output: 5.13
